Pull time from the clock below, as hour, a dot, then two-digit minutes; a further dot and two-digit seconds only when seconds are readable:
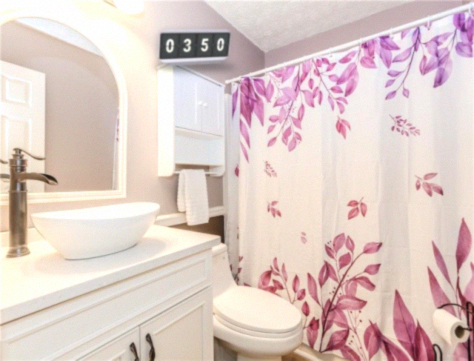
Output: 3.50
